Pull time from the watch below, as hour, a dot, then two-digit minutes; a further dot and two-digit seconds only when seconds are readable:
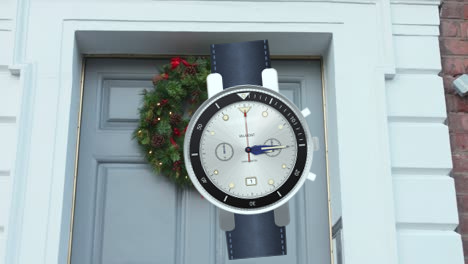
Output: 3.15
